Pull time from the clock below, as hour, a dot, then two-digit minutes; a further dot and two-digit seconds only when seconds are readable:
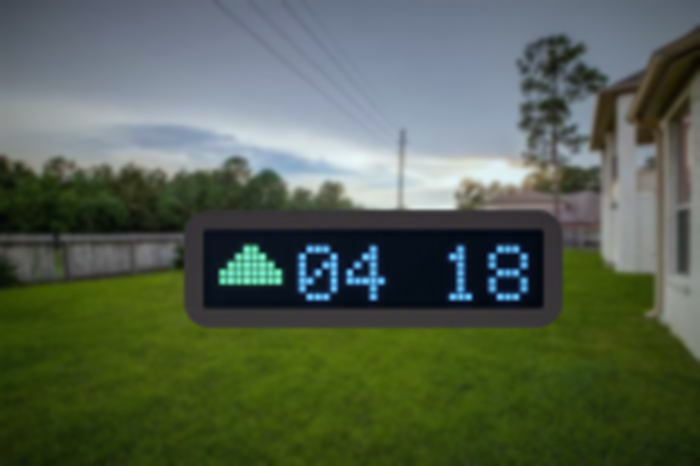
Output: 4.18
